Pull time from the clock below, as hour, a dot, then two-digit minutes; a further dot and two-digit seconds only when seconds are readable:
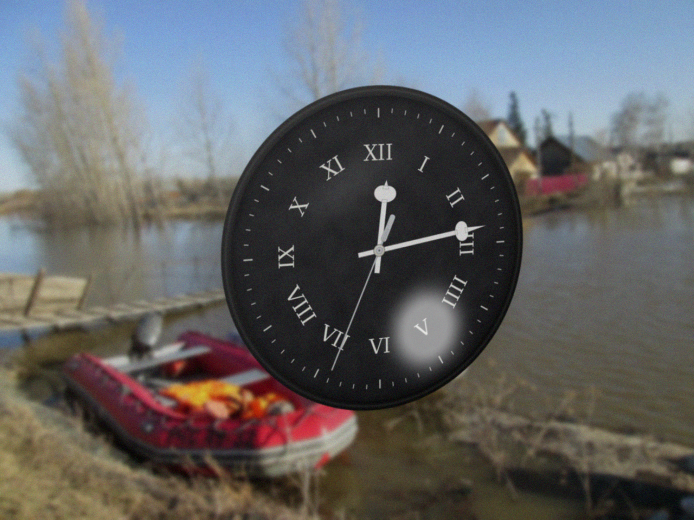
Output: 12.13.34
